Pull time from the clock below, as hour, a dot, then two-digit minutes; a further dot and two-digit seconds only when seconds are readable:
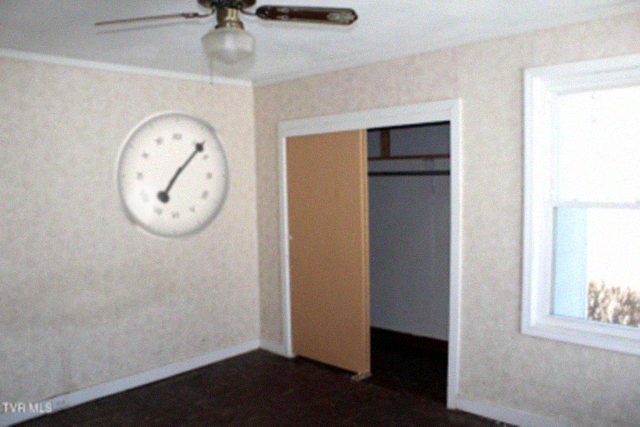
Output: 7.07
